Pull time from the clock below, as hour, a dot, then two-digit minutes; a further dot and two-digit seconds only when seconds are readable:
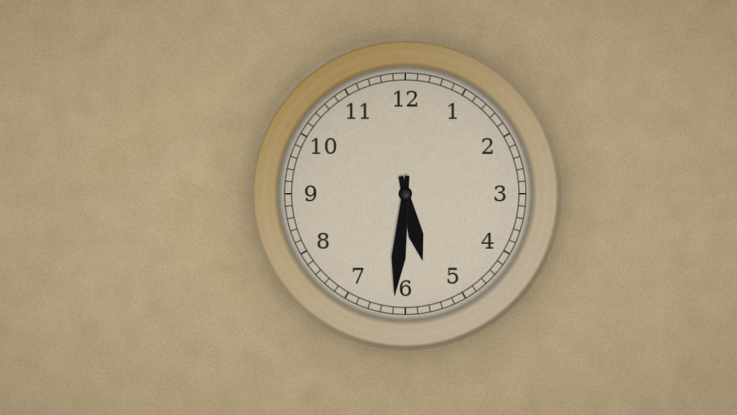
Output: 5.31
